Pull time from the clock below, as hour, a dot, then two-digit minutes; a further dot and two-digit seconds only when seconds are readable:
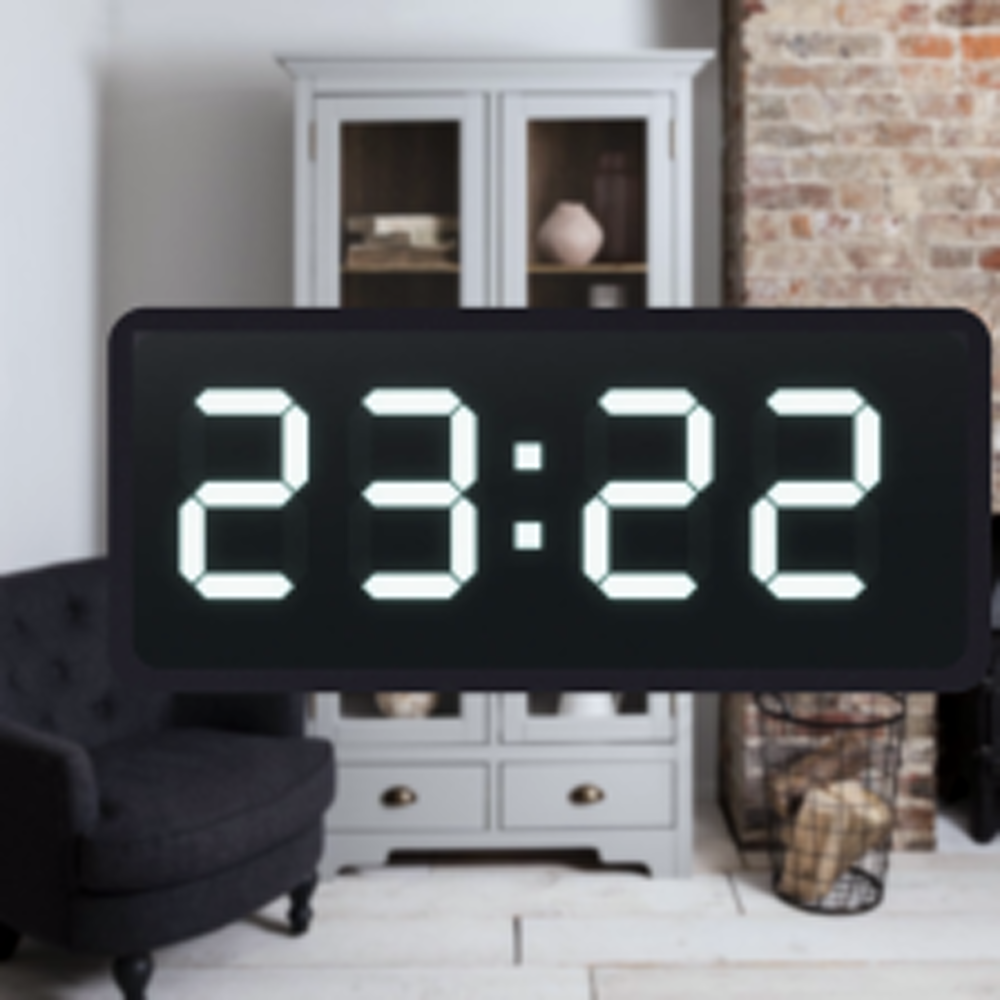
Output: 23.22
